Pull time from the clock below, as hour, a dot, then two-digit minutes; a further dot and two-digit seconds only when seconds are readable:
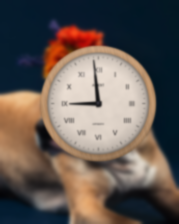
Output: 8.59
